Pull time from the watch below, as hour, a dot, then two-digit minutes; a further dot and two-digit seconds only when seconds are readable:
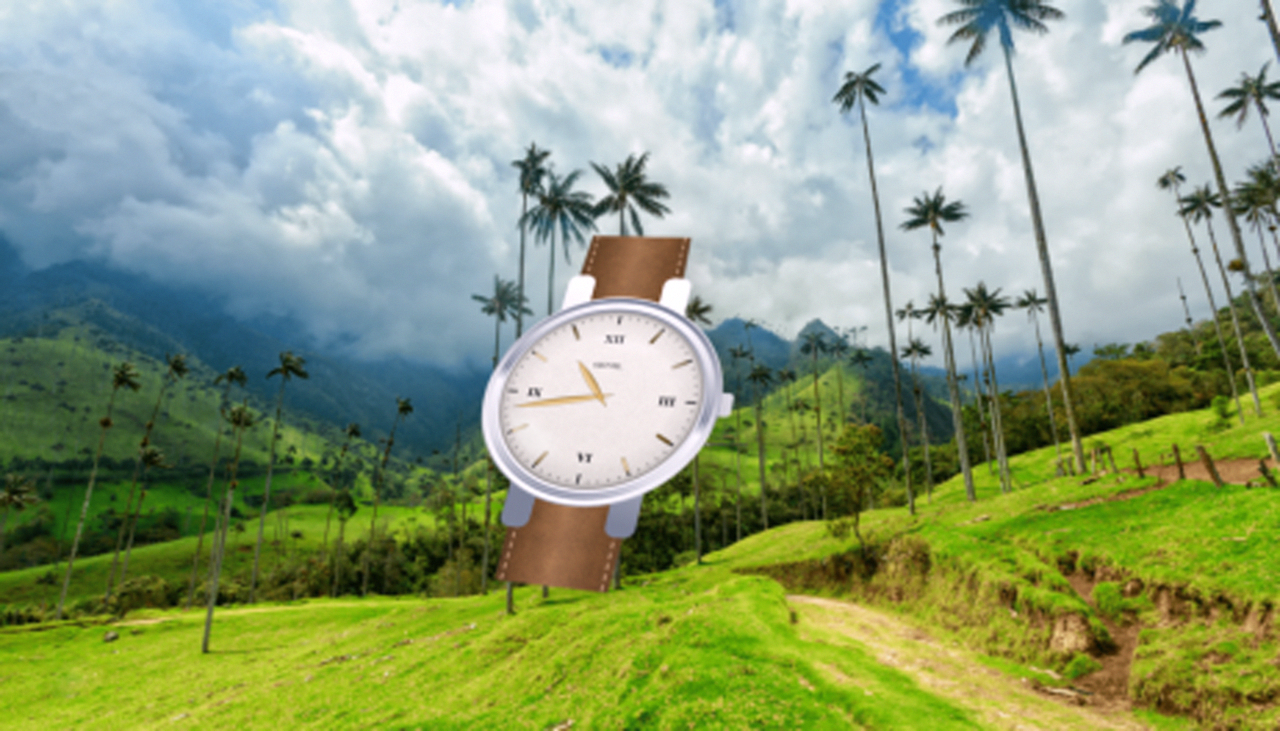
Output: 10.43
